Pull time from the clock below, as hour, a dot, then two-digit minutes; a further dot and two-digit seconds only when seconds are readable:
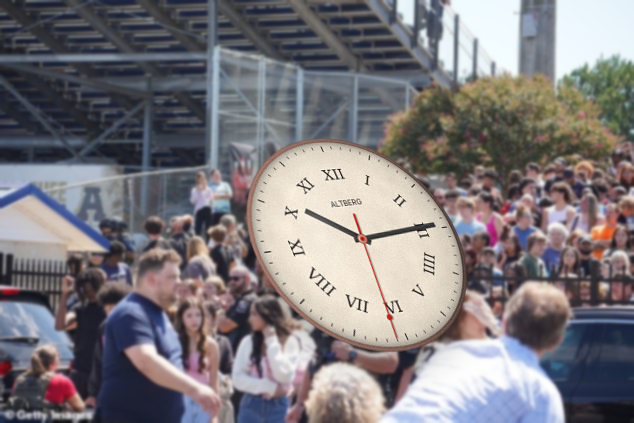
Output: 10.14.31
